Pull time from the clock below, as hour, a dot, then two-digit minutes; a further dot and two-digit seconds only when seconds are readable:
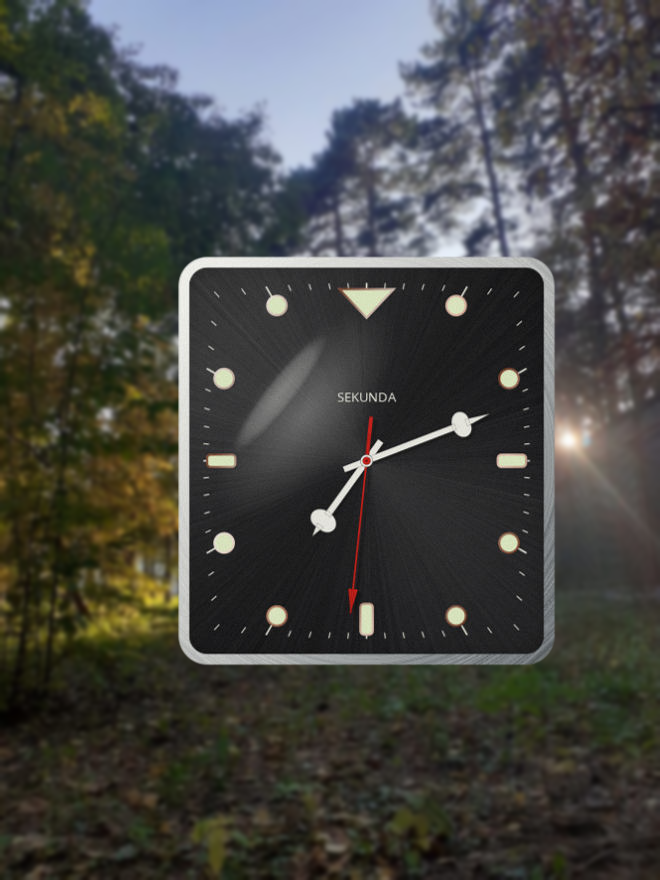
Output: 7.11.31
